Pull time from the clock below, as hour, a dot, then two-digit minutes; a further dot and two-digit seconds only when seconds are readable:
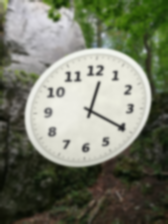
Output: 12.20
